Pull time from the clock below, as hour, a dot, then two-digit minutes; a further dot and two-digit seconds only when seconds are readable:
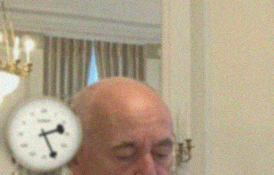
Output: 2.26
